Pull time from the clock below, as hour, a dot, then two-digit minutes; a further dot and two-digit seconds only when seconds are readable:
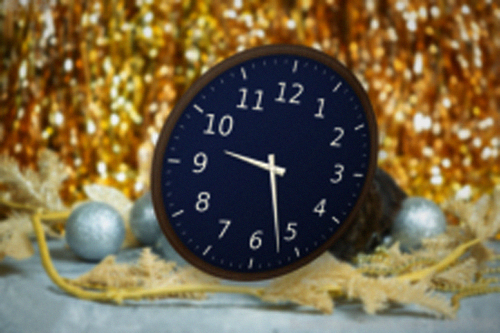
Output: 9.27
